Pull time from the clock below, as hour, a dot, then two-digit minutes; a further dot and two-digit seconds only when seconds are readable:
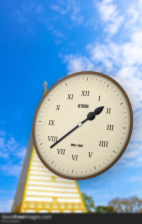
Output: 1.38
